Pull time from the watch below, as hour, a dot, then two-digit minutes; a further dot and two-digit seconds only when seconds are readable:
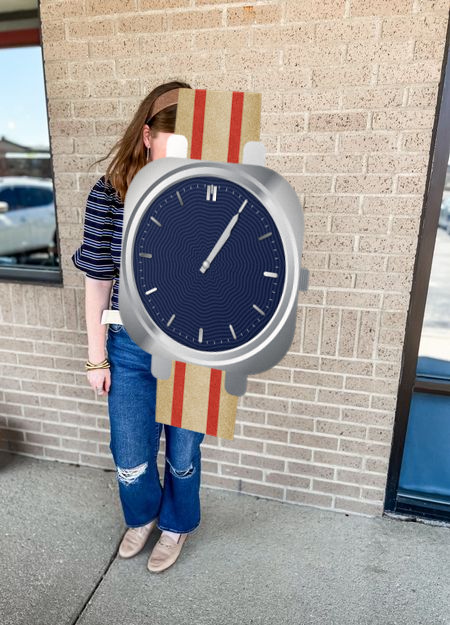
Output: 1.05
